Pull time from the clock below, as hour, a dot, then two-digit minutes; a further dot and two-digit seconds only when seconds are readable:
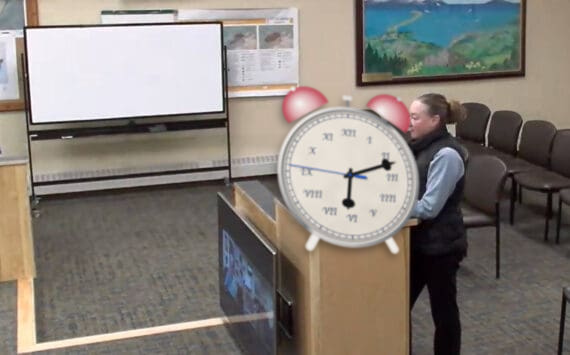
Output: 6.11.46
